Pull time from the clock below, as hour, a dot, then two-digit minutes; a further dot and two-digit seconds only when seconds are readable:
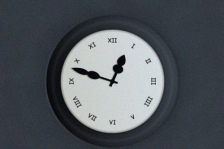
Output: 12.48
